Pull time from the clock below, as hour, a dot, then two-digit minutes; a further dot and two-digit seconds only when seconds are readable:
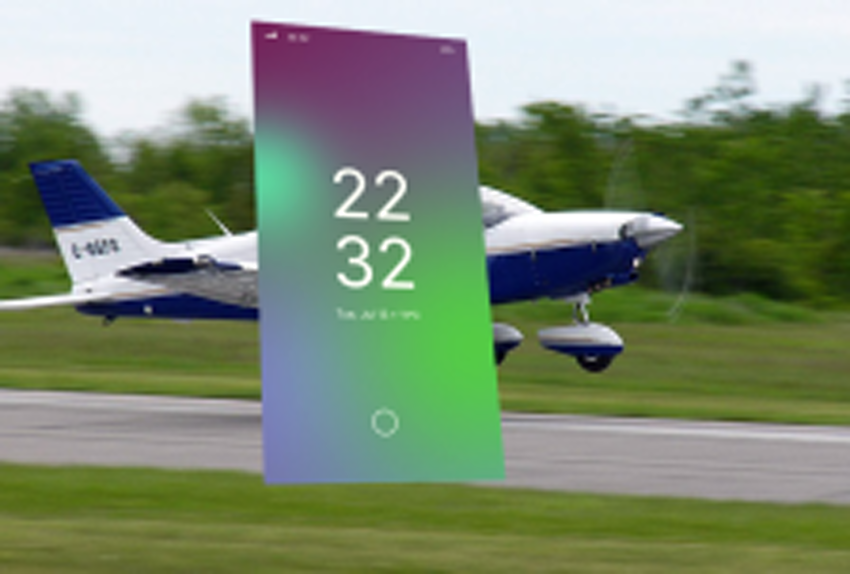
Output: 22.32
